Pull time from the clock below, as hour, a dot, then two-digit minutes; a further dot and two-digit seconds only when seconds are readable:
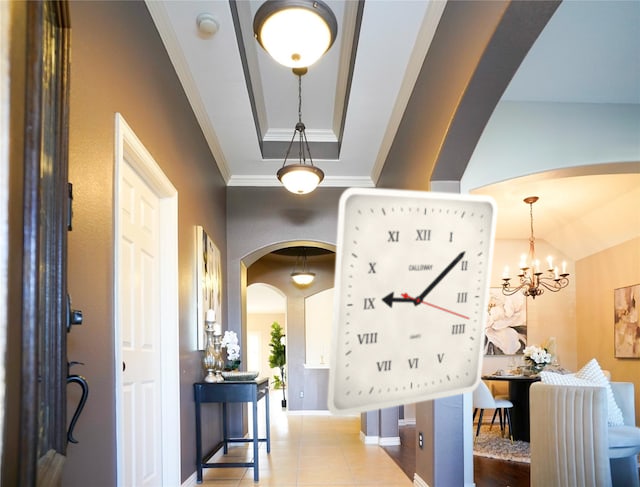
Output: 9.08.18
